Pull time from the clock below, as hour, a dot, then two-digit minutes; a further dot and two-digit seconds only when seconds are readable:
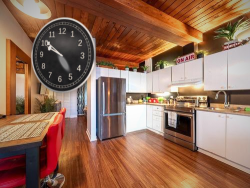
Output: 9.51
